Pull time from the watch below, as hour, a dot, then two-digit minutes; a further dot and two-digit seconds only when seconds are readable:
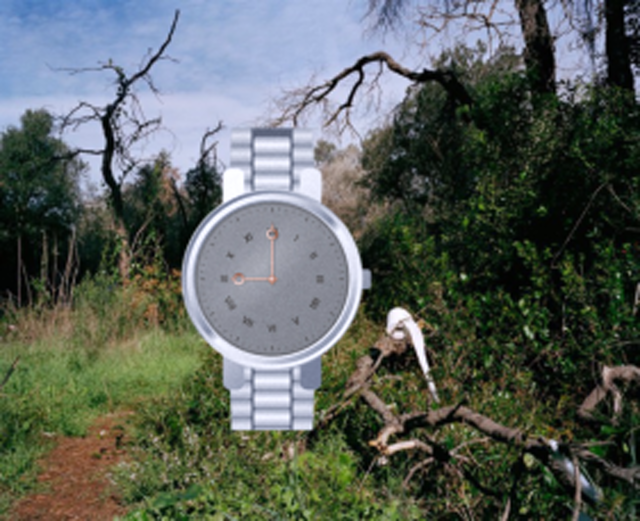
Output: 9.00
